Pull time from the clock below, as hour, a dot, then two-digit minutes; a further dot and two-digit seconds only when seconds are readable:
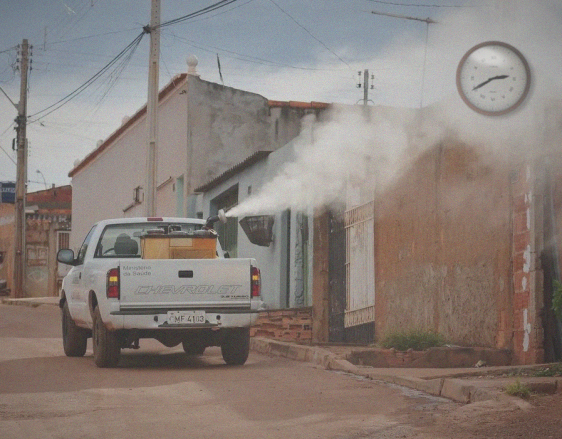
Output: 2.40
